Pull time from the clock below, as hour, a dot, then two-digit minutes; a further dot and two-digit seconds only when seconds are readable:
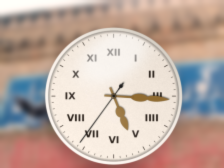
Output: 5.15.36
